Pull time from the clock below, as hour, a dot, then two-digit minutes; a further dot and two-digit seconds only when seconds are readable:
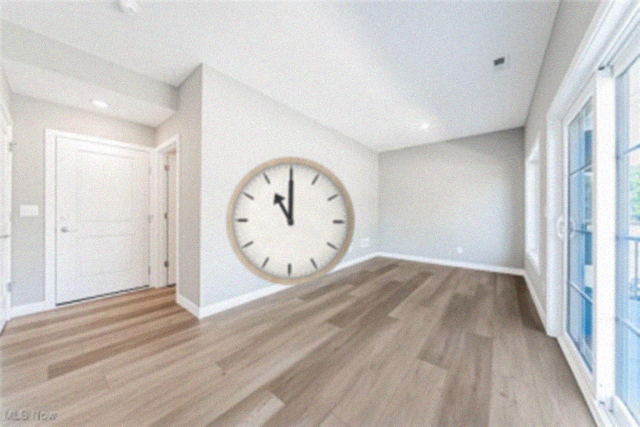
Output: 11.00
